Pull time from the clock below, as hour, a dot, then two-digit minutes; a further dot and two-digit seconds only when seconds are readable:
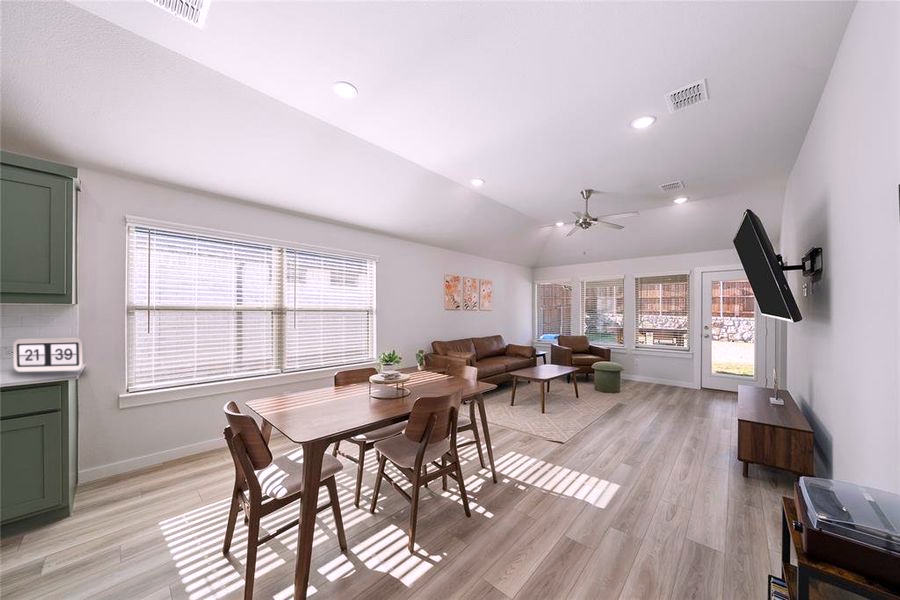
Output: 21.39
